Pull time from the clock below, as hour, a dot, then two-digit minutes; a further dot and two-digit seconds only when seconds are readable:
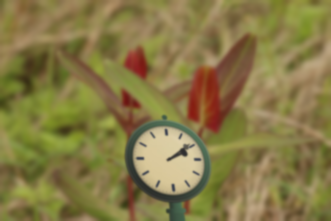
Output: 2.09
